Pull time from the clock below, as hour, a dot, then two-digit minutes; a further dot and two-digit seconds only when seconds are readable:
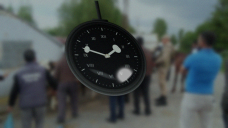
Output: 1.48
